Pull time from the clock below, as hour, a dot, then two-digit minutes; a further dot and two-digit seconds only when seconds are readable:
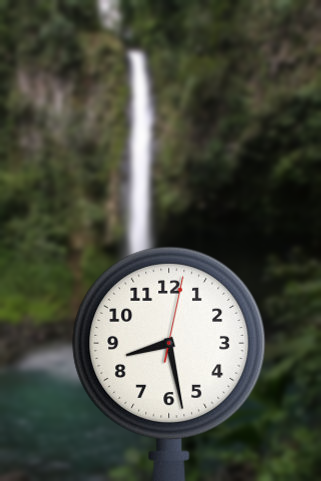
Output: 8.28.02
